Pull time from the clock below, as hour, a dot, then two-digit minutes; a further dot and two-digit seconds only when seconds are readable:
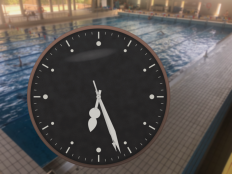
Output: 6.26.27
